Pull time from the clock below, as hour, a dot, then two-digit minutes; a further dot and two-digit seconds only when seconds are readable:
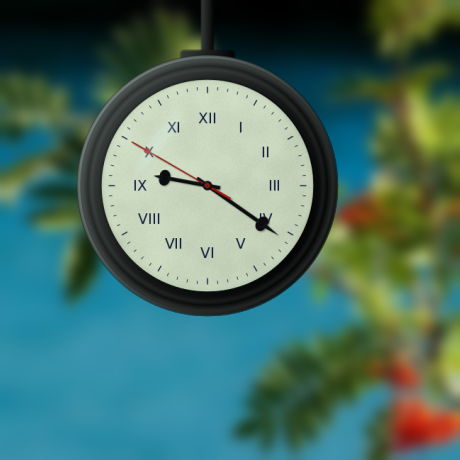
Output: 9.20.50
